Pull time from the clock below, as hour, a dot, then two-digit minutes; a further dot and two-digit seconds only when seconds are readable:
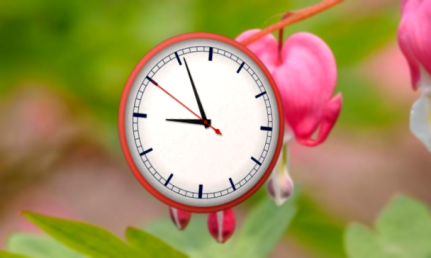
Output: 8.55.50
